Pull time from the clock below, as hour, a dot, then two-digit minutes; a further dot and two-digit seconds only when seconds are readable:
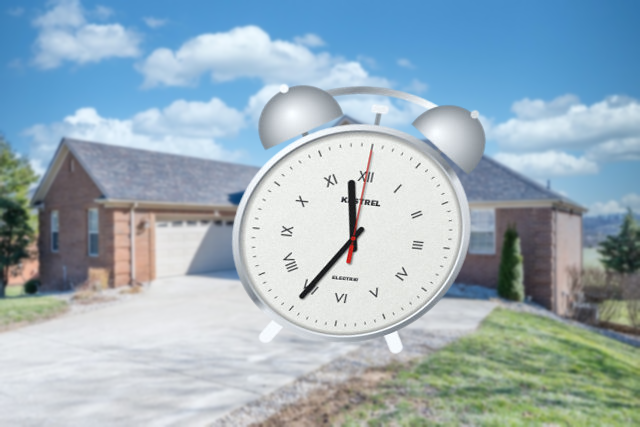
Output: 11.35.00
